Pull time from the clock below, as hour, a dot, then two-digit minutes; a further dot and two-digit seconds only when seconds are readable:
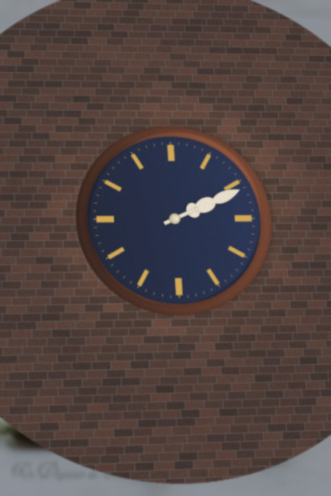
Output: 2.11
